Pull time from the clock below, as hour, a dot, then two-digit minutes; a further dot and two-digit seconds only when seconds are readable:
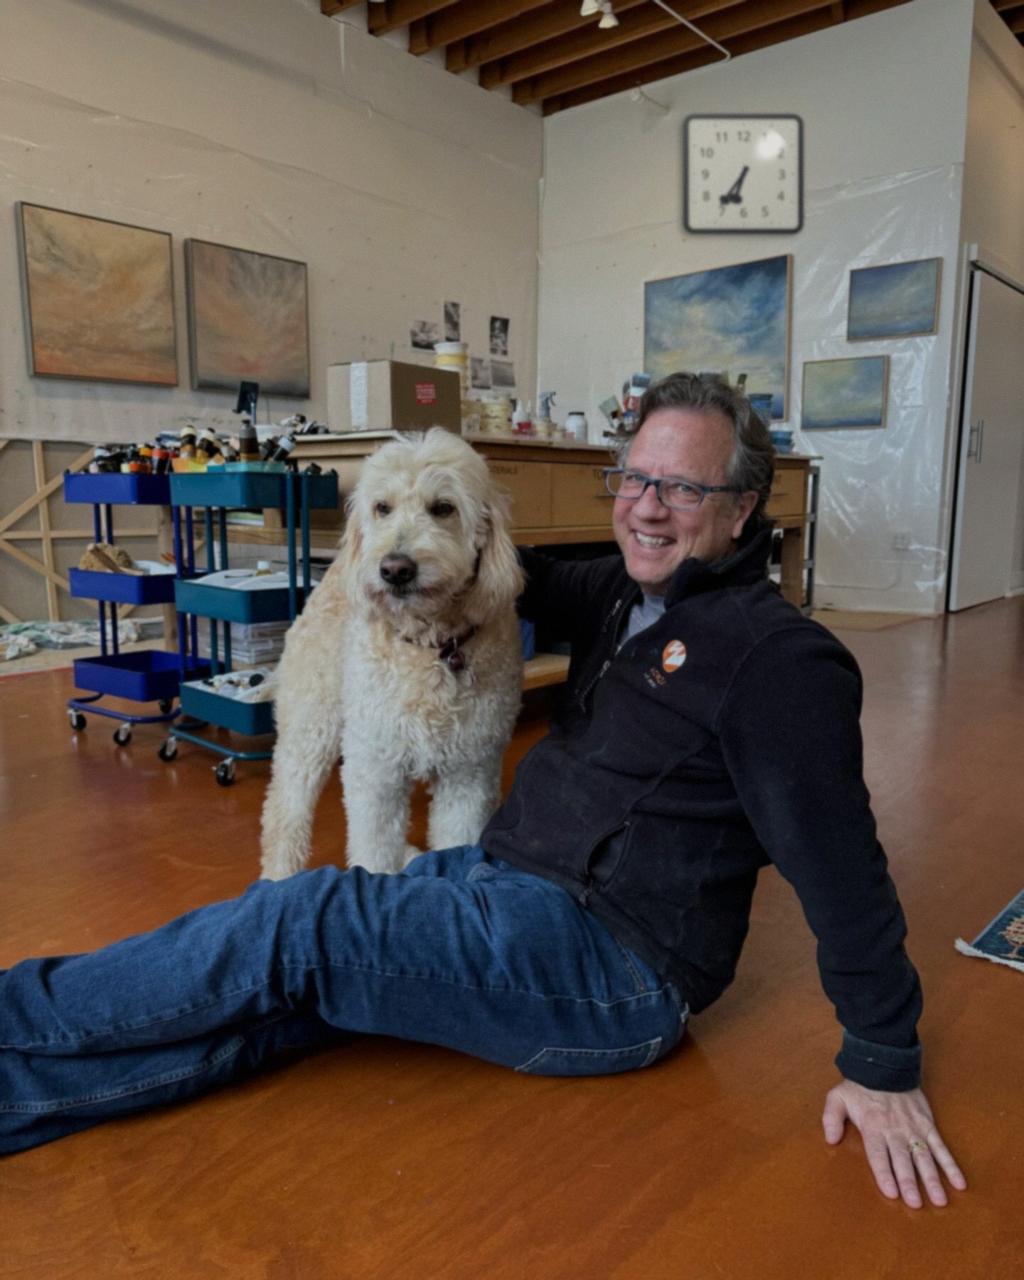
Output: 6.36
